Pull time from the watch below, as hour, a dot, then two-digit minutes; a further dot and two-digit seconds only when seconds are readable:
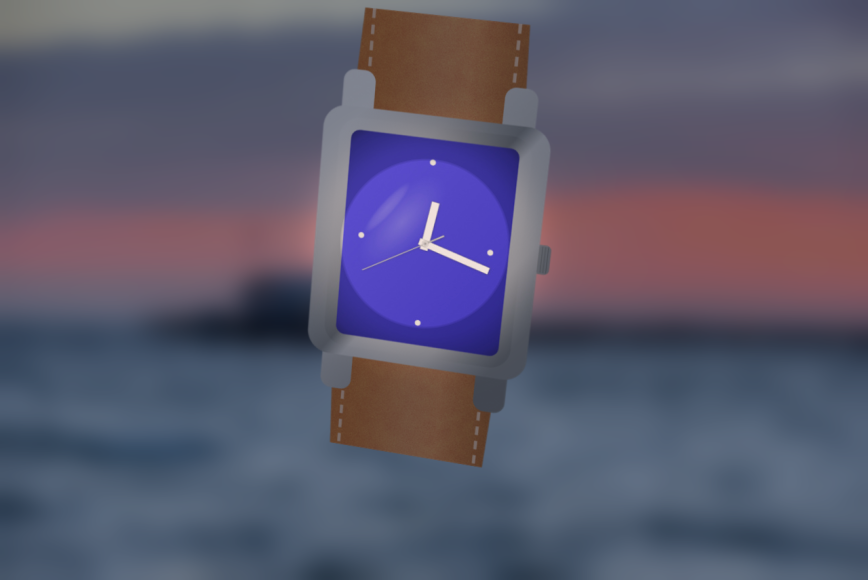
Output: 12.17.40
